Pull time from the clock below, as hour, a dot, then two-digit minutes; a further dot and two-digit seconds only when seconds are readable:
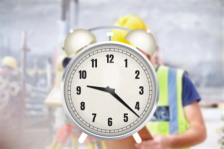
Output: 9.22
